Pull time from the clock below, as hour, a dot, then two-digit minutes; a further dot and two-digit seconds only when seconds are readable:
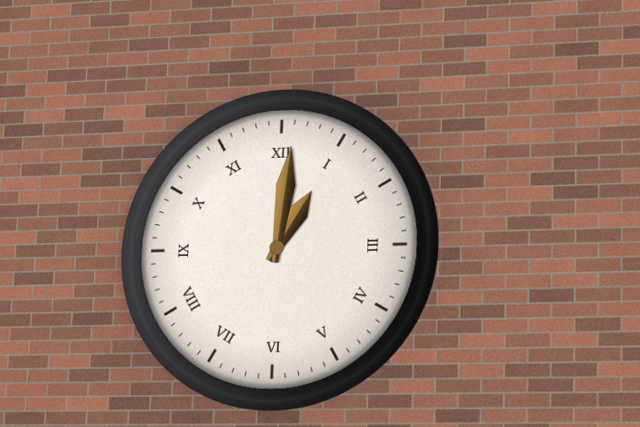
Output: 1.01
